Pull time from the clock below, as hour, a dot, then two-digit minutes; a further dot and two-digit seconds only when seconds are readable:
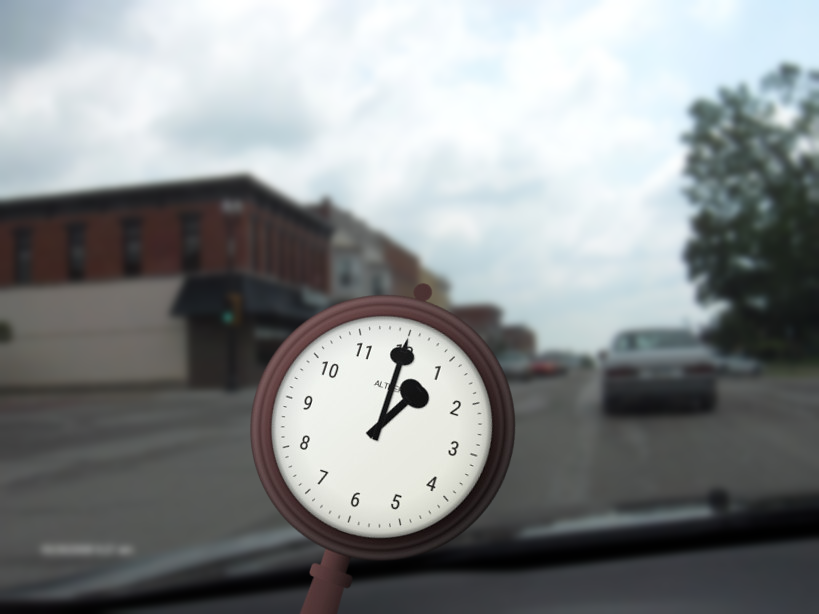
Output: 1.00
